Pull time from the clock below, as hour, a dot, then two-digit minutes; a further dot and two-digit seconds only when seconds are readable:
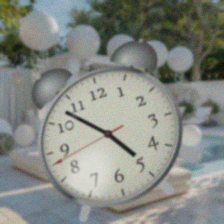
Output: 4.52.43
